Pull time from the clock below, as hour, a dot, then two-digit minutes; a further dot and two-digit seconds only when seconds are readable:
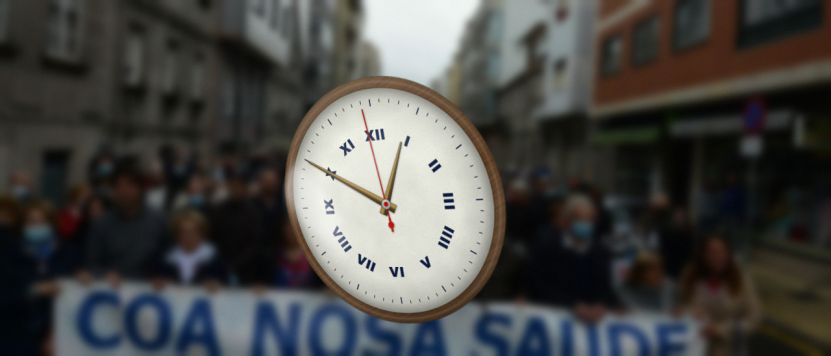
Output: 12.49.59
